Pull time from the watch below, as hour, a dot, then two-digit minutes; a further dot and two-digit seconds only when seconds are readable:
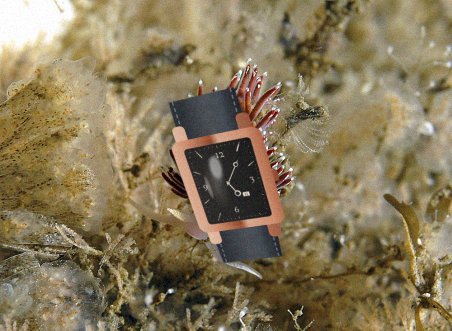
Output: 5.06
